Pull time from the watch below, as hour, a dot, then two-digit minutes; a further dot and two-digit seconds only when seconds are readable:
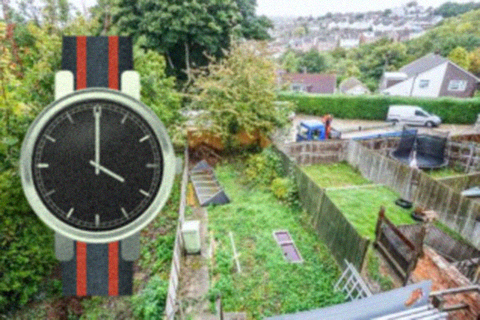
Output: 4.00
